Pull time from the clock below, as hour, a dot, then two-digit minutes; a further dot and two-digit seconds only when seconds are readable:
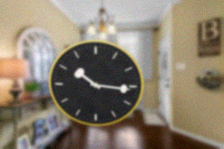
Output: 10.16
